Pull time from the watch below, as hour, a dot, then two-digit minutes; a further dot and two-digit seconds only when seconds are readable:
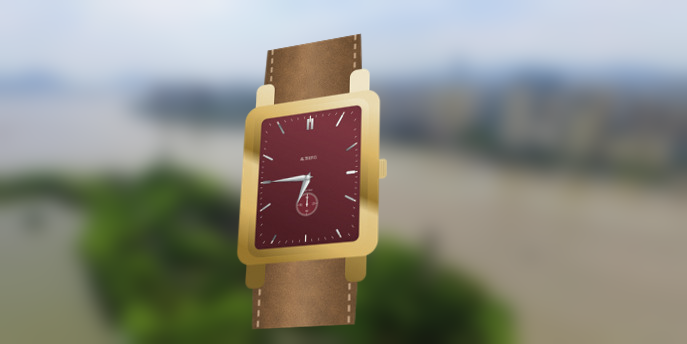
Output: 6.45
